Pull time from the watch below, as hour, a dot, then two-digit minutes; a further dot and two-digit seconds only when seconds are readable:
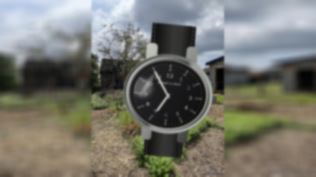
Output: 6.55
